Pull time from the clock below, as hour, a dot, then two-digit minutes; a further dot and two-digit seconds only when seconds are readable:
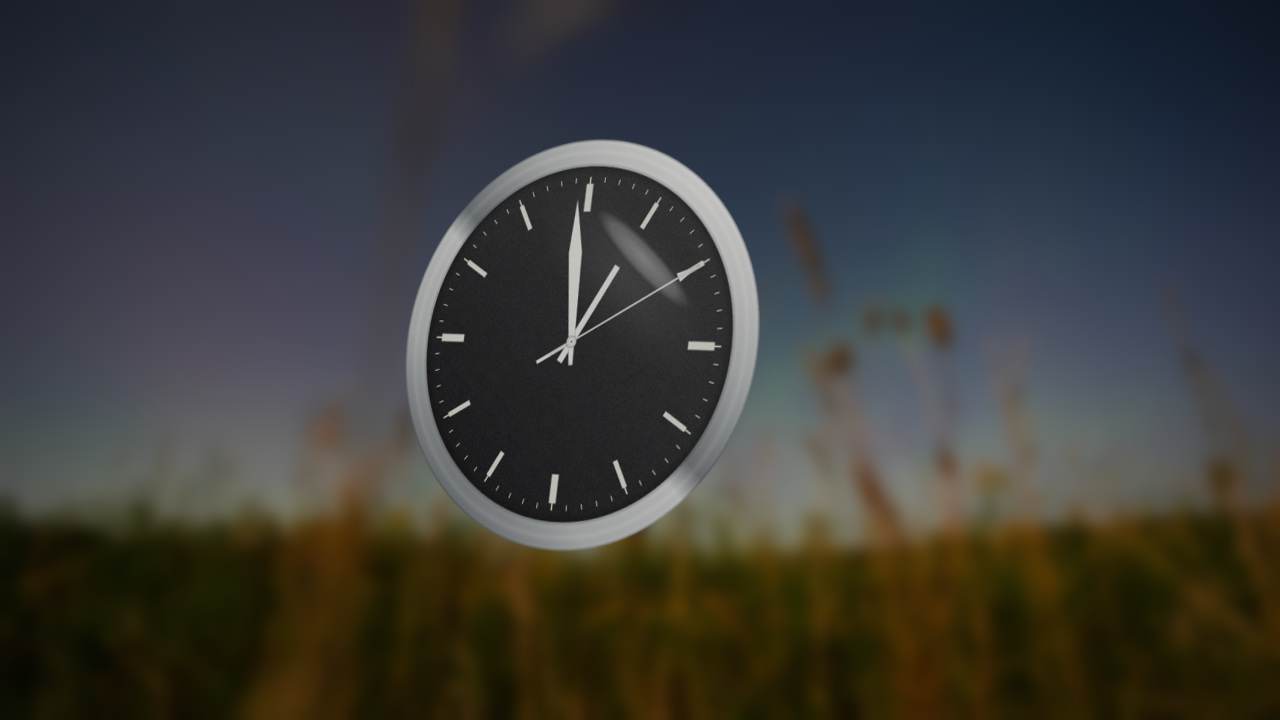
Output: 12.59.10
